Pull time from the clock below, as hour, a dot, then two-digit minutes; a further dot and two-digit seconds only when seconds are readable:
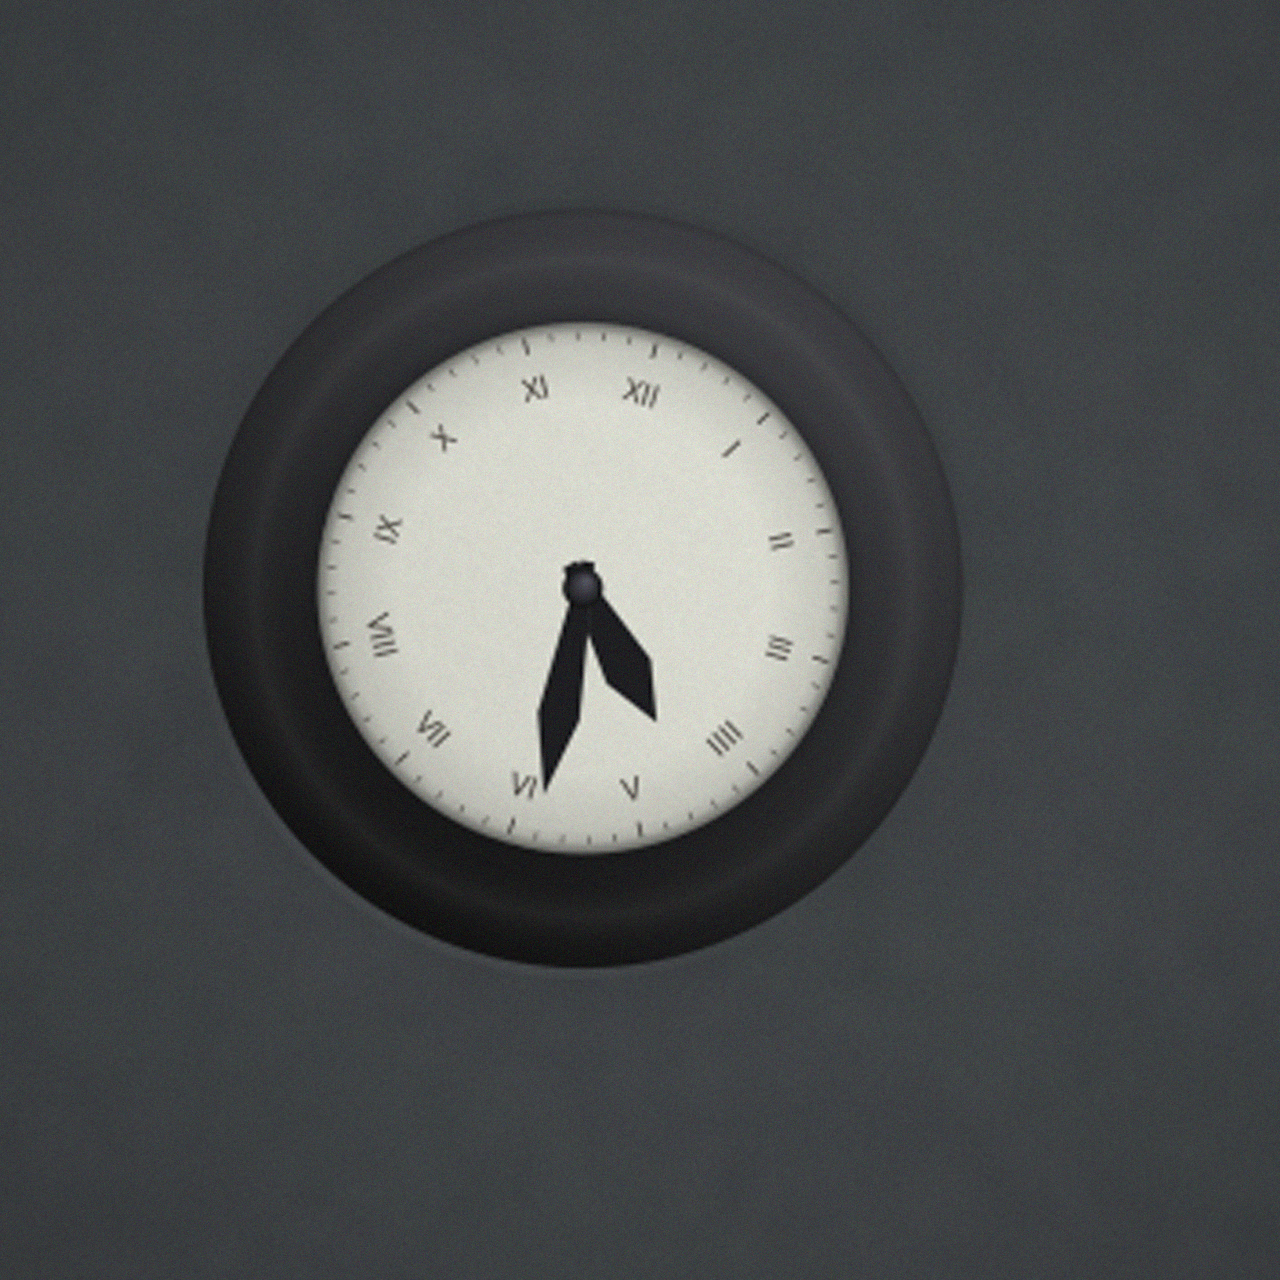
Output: 4.29
